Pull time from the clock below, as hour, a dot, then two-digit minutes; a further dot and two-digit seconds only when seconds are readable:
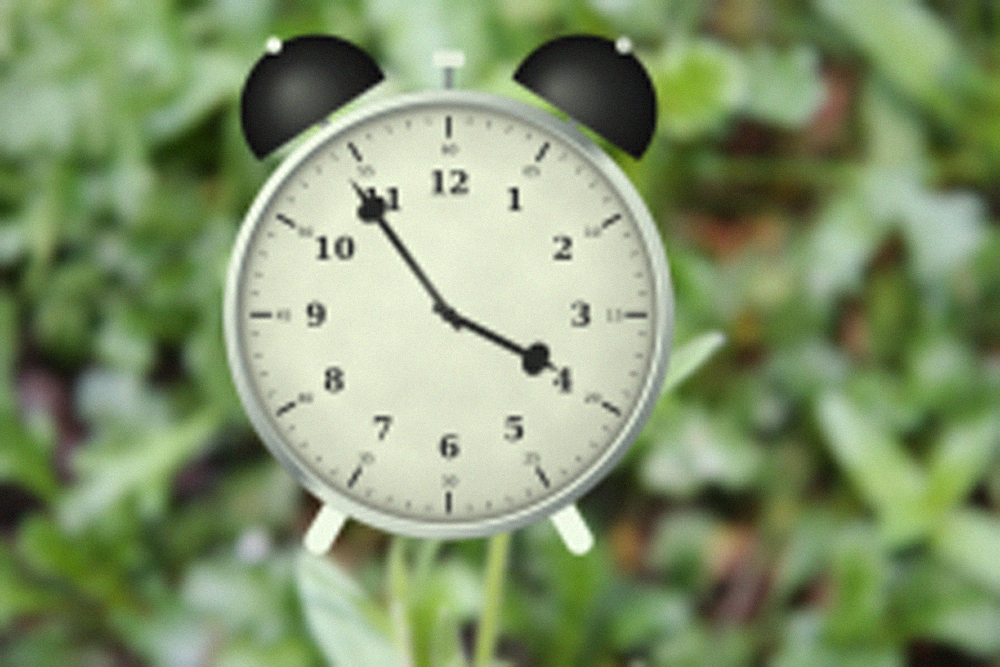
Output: 3.54
